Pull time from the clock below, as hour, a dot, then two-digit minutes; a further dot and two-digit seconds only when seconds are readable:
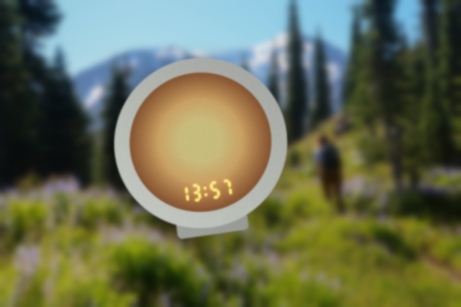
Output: 13.57
